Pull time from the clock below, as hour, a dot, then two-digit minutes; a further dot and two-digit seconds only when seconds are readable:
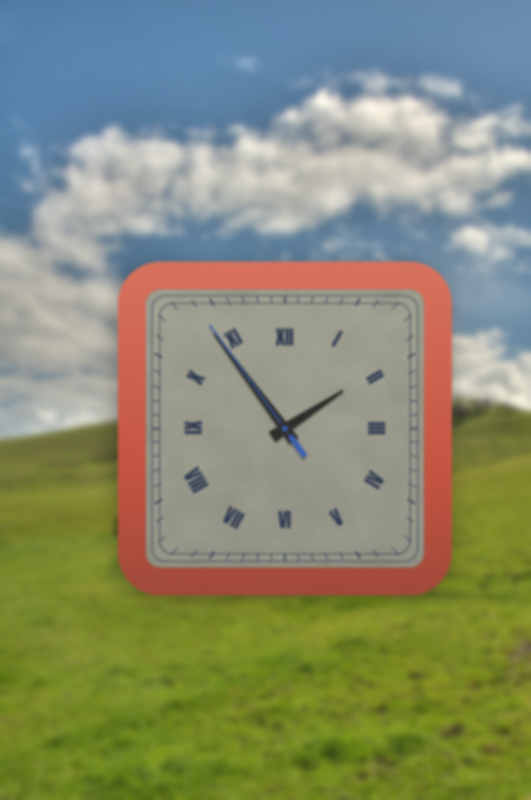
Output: 1.53.54
